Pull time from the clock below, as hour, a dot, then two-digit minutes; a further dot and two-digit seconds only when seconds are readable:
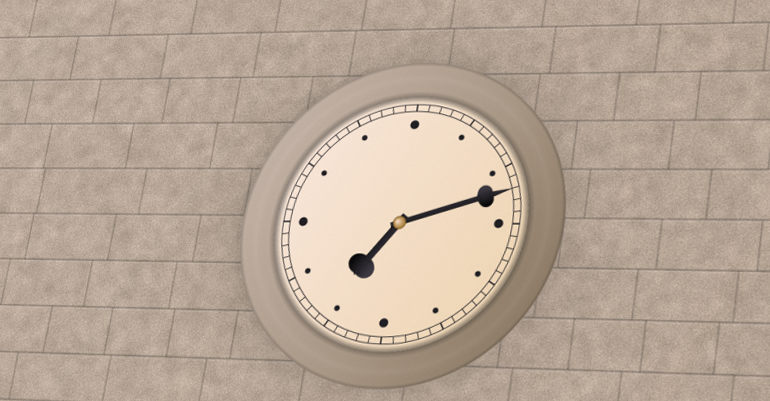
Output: 7.12
